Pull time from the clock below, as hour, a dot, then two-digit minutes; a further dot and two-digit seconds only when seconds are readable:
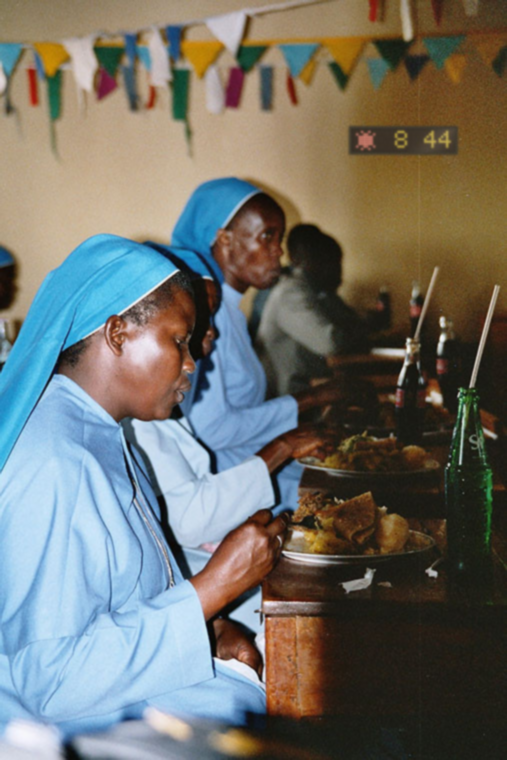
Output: 8.44
